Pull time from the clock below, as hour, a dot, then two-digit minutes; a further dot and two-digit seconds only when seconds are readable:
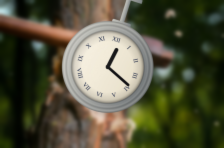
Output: 12.19
